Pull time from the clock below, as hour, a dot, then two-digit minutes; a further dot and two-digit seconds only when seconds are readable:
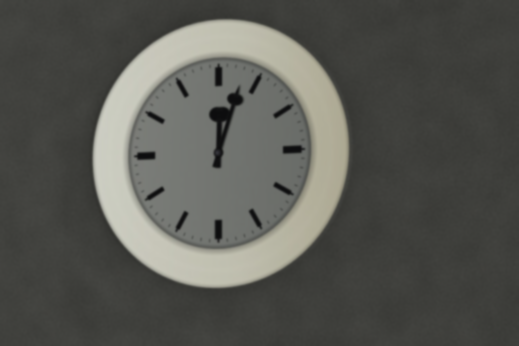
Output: 12.03
